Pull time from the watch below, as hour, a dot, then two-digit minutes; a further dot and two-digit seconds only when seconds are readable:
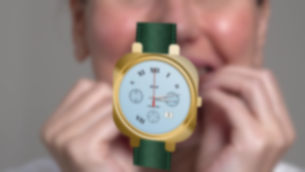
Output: 3.13
